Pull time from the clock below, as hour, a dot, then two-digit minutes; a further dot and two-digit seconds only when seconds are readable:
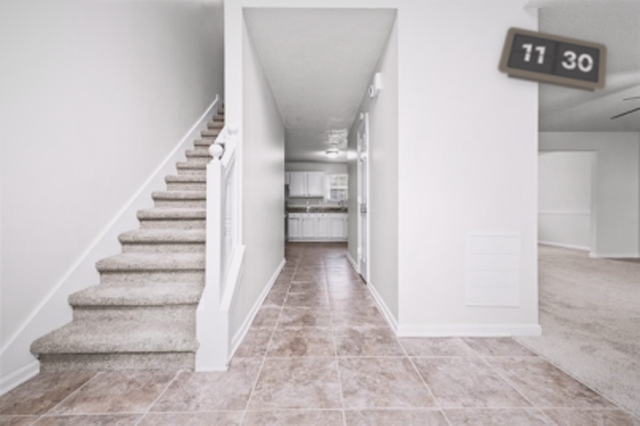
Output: 11.30
